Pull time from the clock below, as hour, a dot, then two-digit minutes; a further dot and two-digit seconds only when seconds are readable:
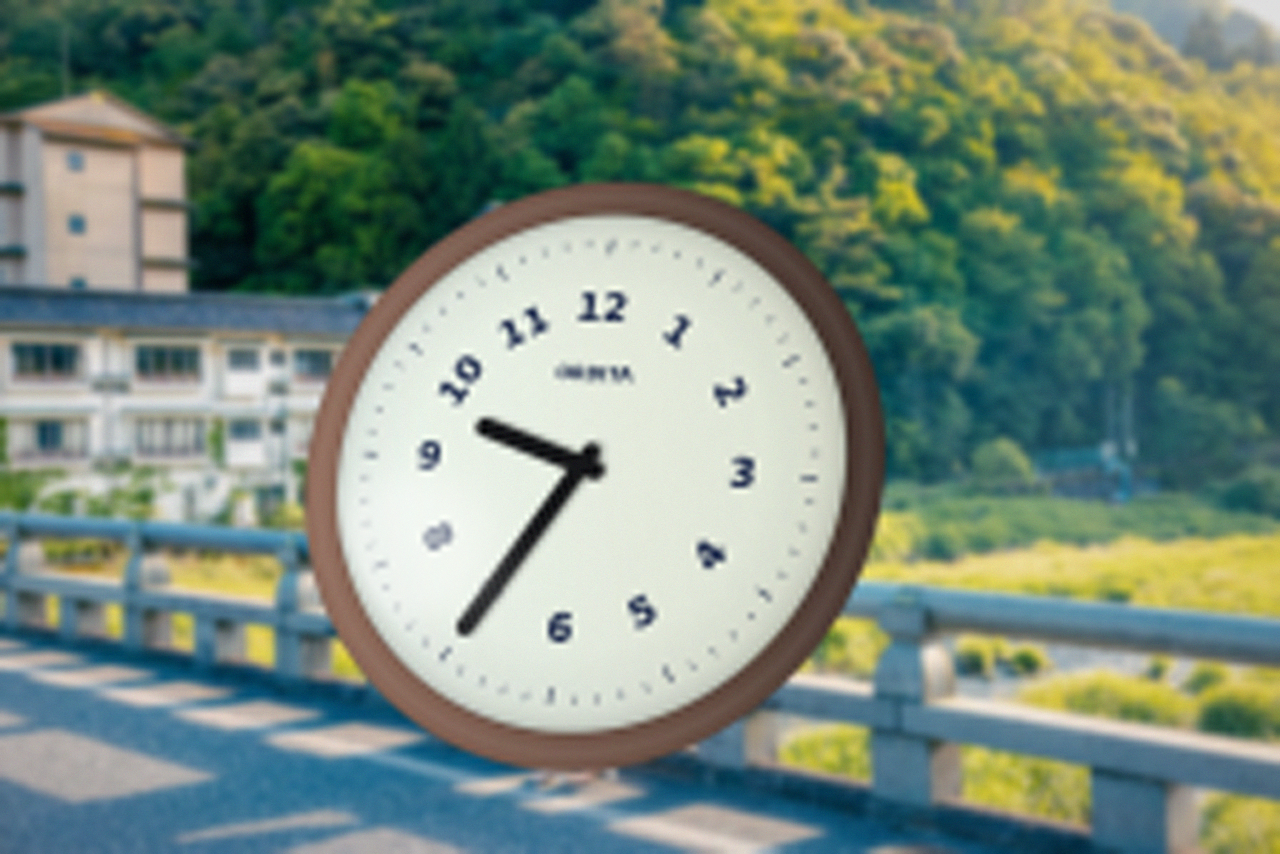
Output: 9.35
